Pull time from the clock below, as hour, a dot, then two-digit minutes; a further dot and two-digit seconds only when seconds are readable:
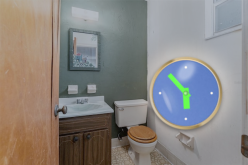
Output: 5.53
